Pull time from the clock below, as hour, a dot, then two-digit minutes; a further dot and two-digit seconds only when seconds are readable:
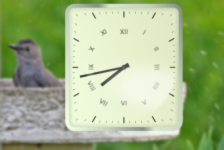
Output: 7.43
